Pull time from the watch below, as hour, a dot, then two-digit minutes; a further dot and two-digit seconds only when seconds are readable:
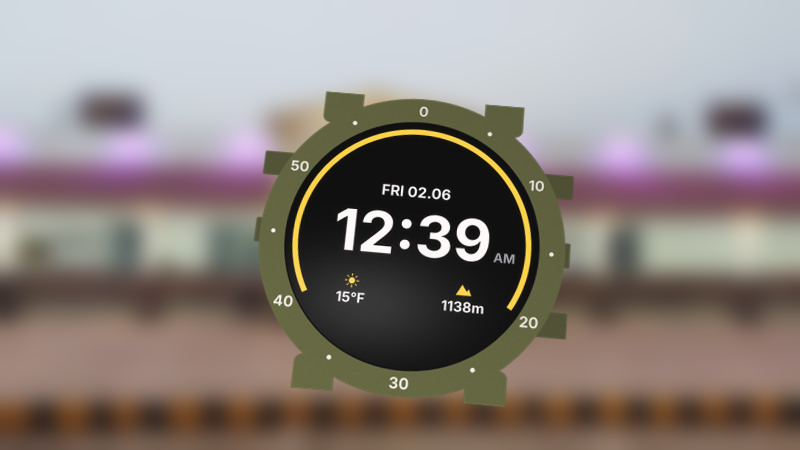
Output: 12.39
